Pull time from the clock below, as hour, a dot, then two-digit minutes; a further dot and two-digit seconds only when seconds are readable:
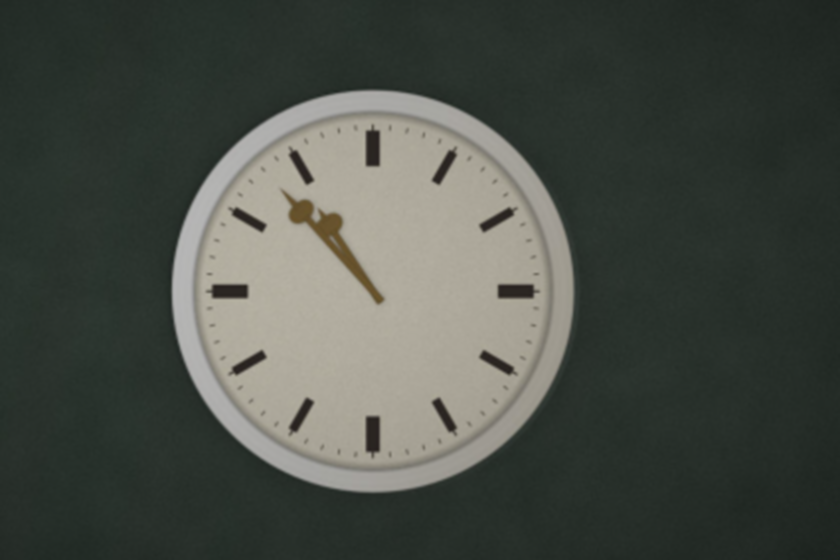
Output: 10.53
